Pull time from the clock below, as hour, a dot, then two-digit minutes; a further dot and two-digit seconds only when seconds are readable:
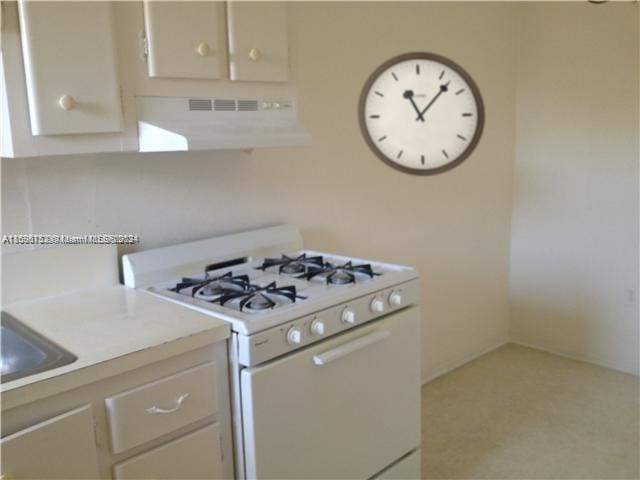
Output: 11.07
